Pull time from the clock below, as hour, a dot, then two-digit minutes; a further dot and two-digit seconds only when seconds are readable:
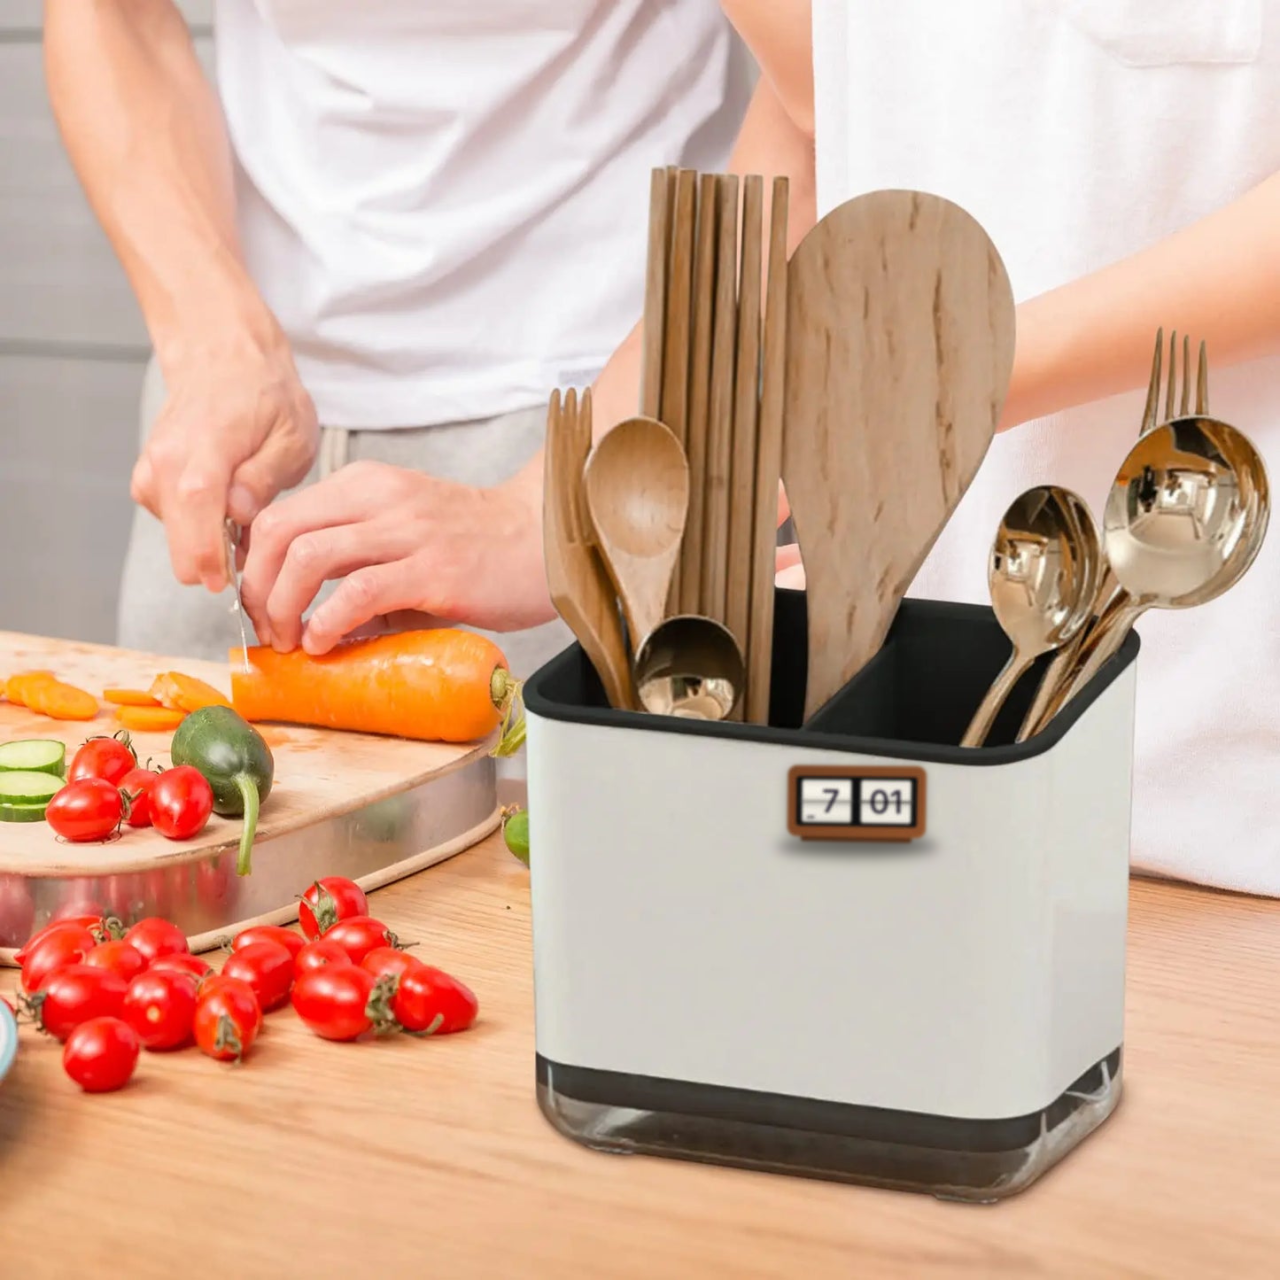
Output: 7.01
